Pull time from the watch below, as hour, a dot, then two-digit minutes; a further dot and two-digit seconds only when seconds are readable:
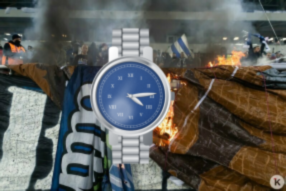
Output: 4.14
